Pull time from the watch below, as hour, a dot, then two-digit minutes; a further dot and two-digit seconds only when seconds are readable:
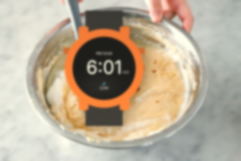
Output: 6.01
